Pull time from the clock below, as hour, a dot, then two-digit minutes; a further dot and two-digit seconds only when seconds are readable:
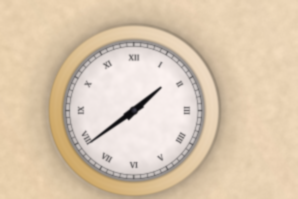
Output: 1.39
